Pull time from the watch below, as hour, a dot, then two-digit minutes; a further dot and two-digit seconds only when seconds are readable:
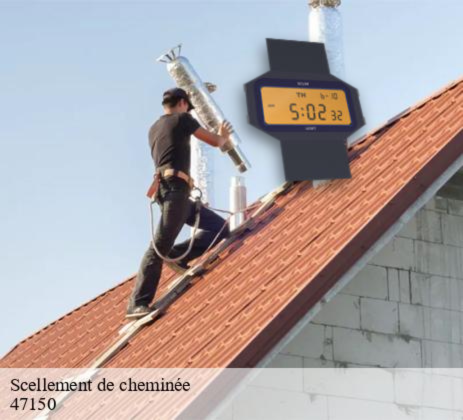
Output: 5.02.32
